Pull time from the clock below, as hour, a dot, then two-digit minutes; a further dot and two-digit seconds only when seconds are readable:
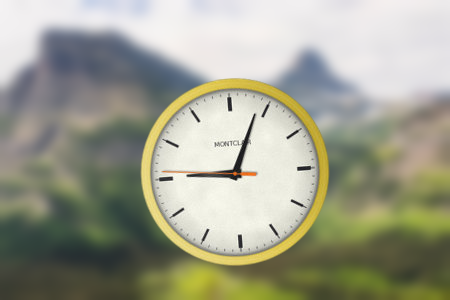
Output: 9.03.46
